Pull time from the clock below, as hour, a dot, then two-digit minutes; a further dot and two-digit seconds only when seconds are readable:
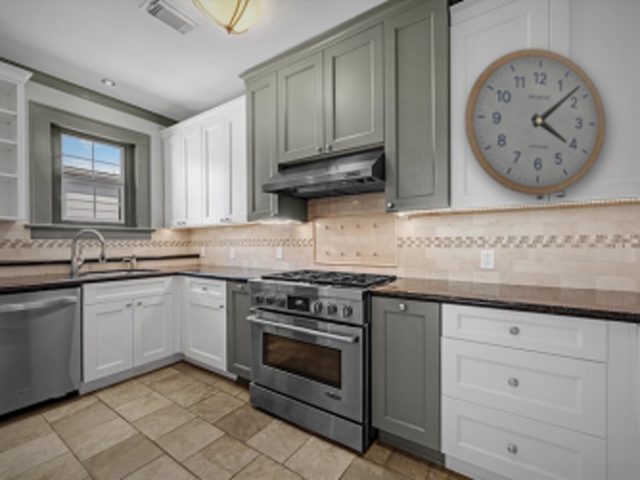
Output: 4.08
